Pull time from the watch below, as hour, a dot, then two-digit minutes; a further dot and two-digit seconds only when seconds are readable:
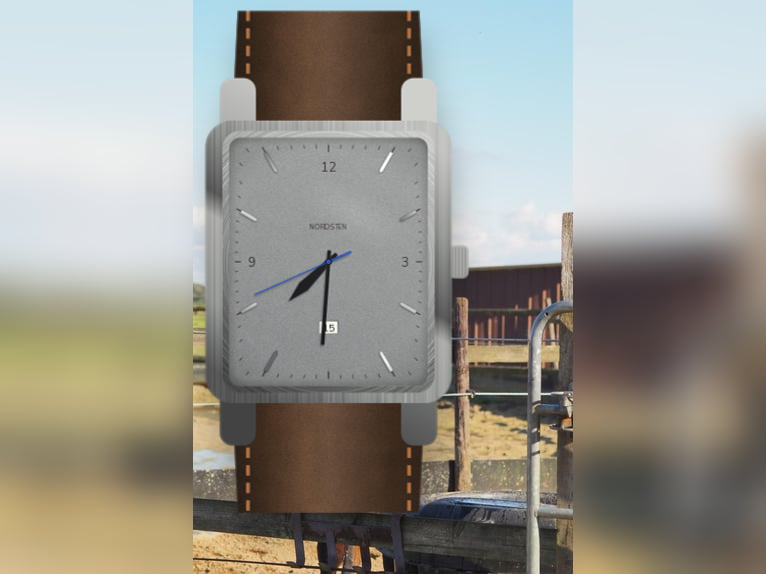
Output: 7.30.41
